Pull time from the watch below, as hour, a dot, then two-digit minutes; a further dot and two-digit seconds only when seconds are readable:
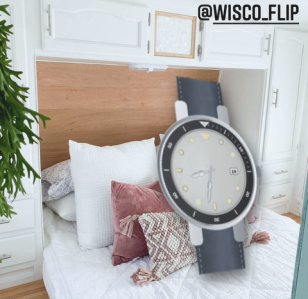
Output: 8.32
